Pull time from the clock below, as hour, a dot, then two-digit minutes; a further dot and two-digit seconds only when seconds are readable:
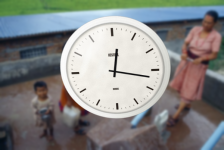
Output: 12.17
